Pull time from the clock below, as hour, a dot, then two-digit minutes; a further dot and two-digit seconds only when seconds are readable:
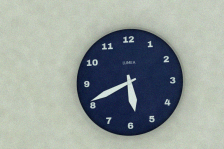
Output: 5.41
